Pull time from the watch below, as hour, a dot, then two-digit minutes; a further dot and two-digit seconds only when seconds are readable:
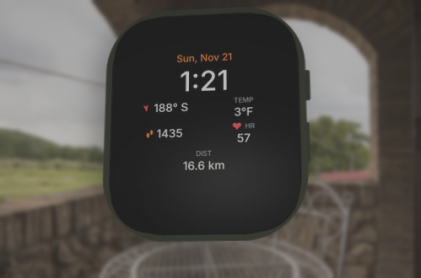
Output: 1.21
